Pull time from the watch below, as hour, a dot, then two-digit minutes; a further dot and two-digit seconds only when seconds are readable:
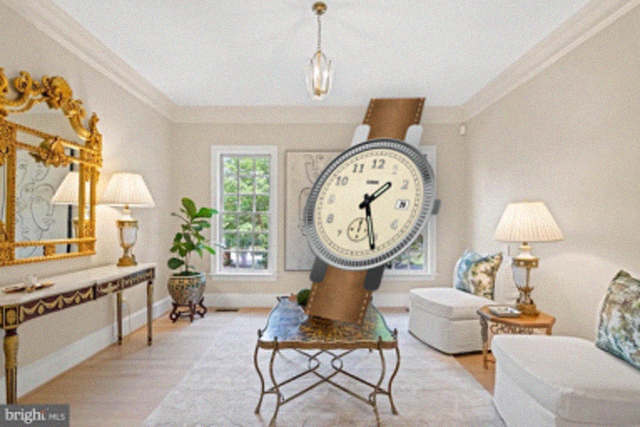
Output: 1.26
